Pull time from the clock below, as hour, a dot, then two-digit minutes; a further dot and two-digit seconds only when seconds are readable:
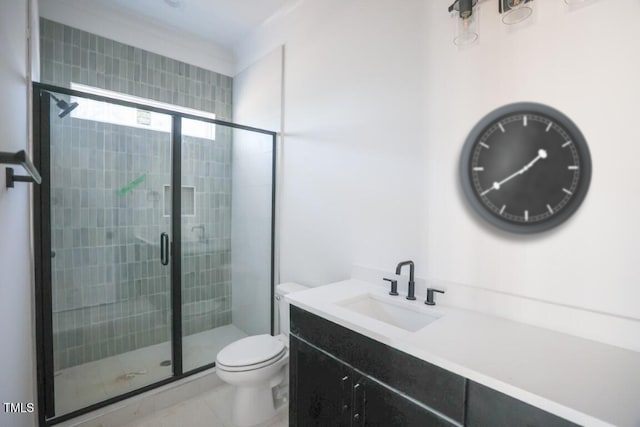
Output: 1.40
